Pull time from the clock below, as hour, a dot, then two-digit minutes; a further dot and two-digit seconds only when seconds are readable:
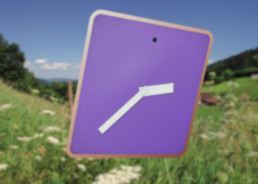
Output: 2.37
